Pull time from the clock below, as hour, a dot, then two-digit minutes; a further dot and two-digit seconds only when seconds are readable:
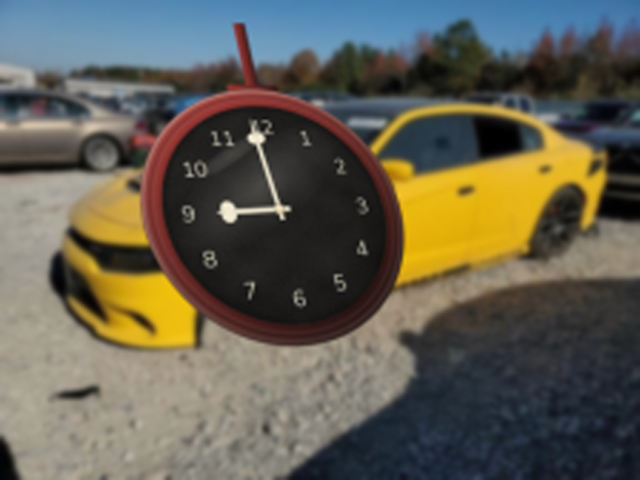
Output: 8.59
